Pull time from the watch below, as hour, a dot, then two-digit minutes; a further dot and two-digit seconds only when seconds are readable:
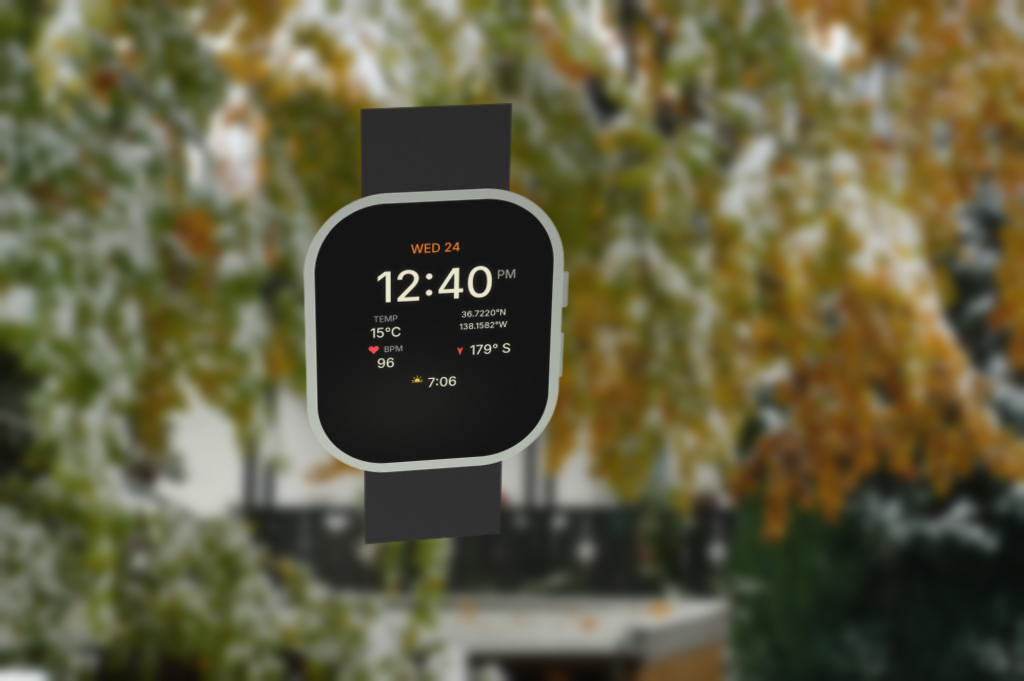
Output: 12.40
